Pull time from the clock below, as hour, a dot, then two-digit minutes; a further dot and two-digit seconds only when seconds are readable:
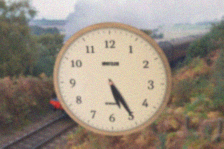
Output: 5.25
